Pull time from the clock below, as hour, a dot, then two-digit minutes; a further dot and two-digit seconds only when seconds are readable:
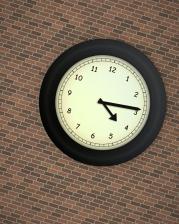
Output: 4.14
